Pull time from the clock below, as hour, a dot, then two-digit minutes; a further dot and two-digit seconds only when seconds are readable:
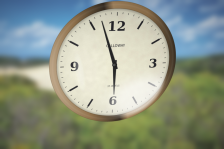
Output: 5.57
